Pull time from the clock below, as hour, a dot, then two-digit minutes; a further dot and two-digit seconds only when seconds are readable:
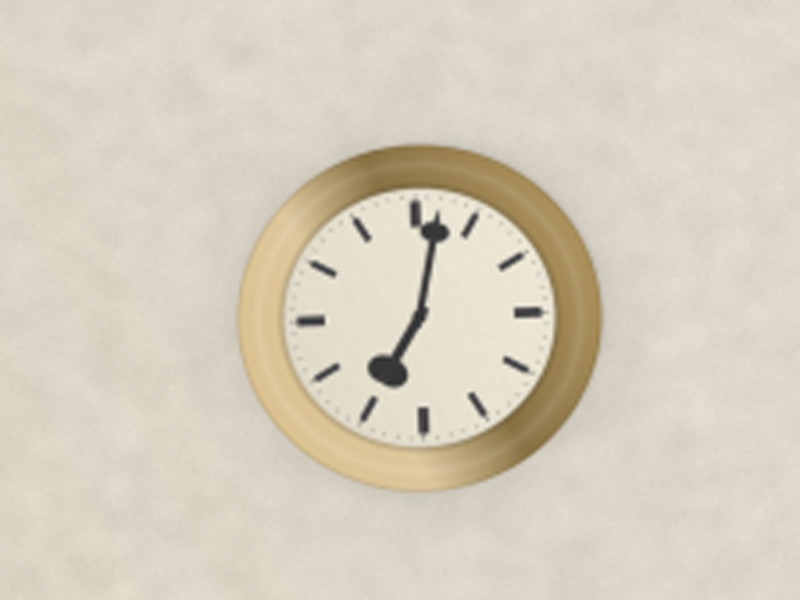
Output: 7.02
